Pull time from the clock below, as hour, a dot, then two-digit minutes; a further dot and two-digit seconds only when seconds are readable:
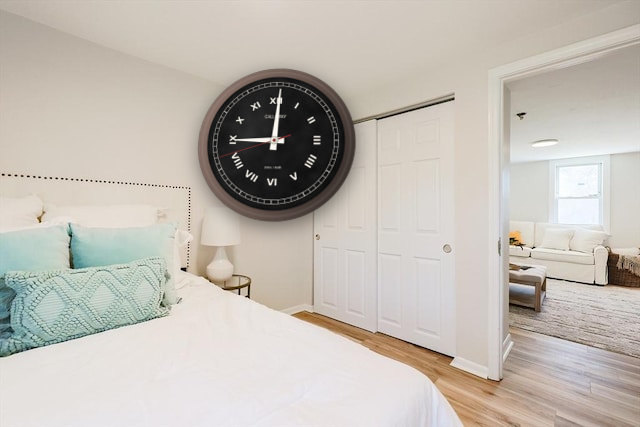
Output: 9.00.42
